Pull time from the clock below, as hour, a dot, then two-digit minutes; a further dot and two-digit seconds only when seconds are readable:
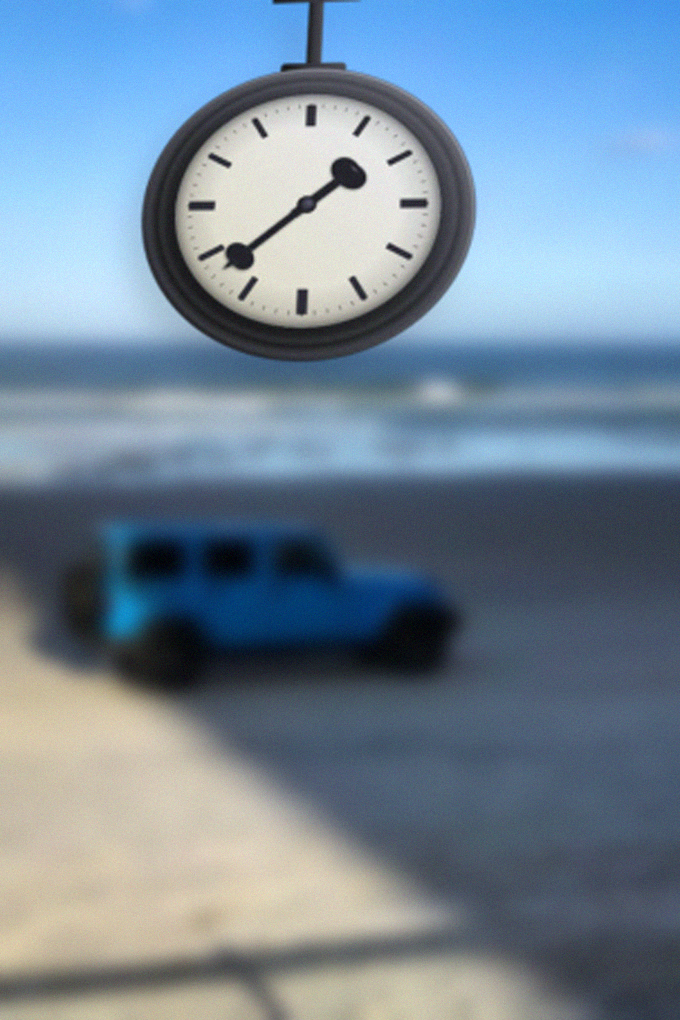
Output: 1.38
